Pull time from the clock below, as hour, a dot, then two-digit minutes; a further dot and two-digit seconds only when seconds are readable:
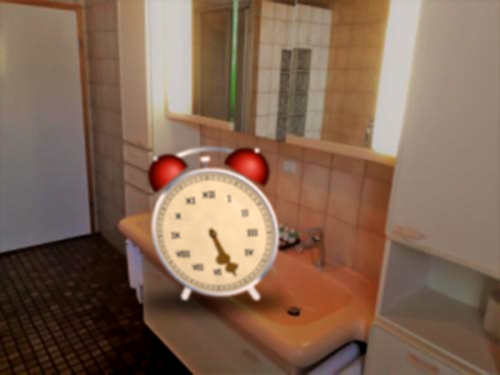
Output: 5.26
